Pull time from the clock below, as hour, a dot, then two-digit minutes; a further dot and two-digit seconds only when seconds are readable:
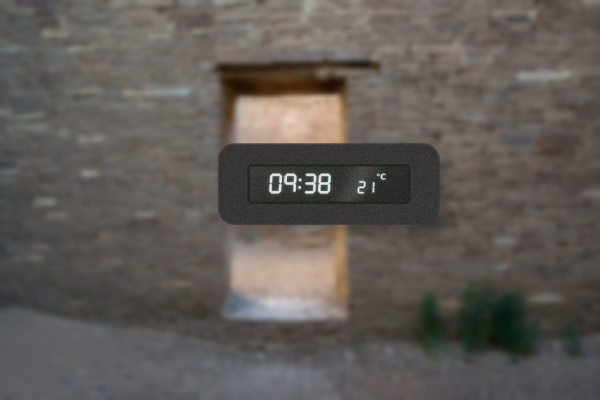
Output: 9.38
